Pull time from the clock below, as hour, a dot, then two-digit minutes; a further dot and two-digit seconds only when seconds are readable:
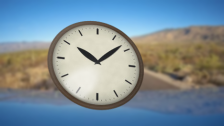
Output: 10.08
